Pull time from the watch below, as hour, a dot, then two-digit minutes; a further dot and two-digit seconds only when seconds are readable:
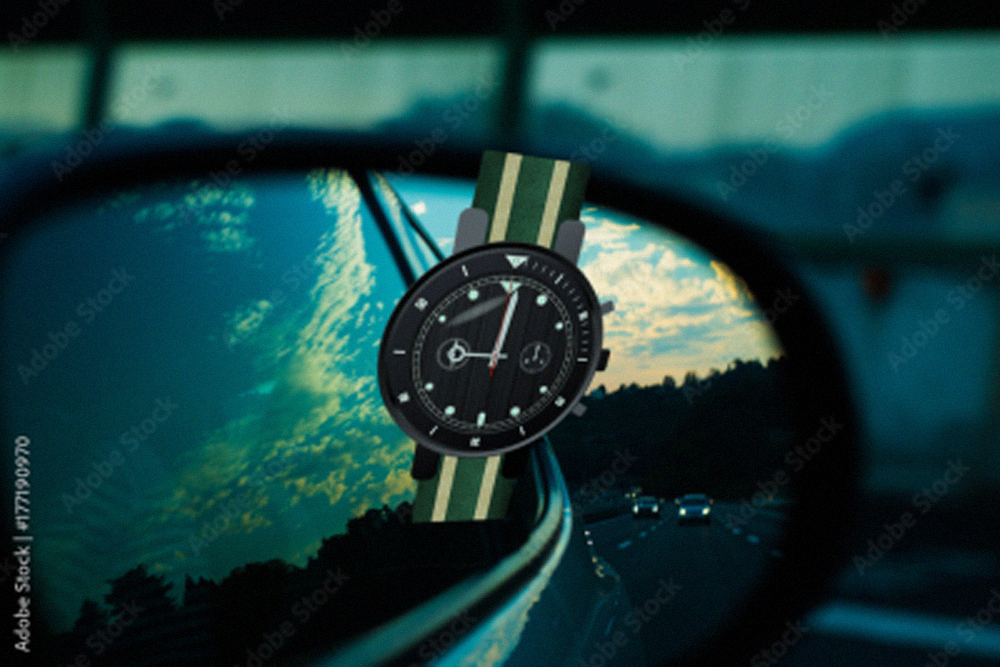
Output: 9.01
